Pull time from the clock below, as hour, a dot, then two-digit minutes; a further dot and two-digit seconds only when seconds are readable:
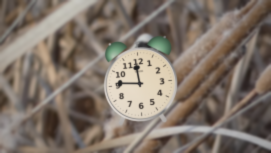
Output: 11.46
